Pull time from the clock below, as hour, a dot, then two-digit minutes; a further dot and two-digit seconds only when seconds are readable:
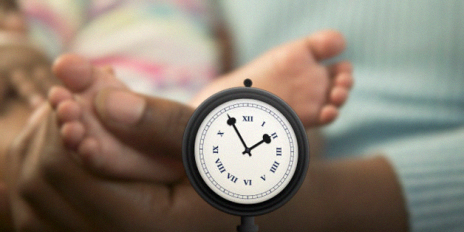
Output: 1.55
